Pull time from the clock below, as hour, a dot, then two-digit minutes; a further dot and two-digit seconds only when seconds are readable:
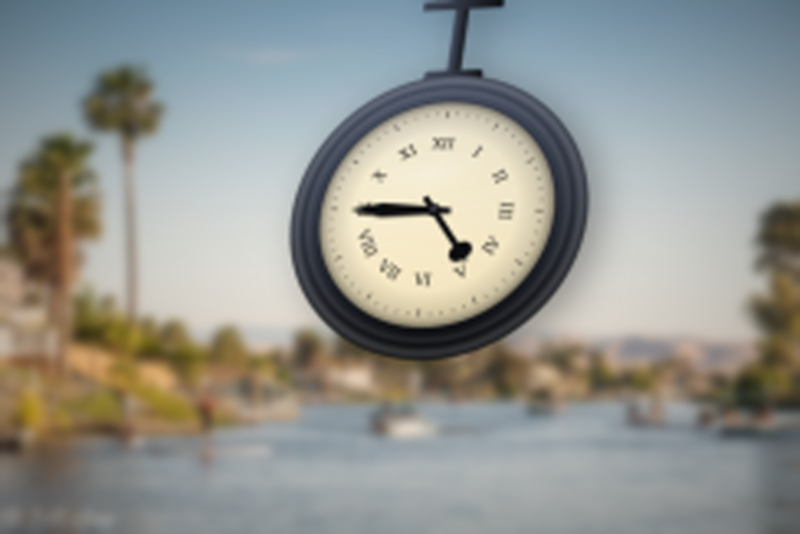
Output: 4.45
